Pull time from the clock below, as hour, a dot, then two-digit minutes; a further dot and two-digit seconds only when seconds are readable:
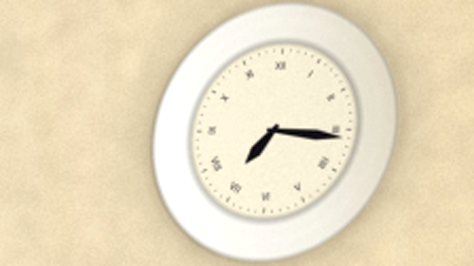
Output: 7.16
